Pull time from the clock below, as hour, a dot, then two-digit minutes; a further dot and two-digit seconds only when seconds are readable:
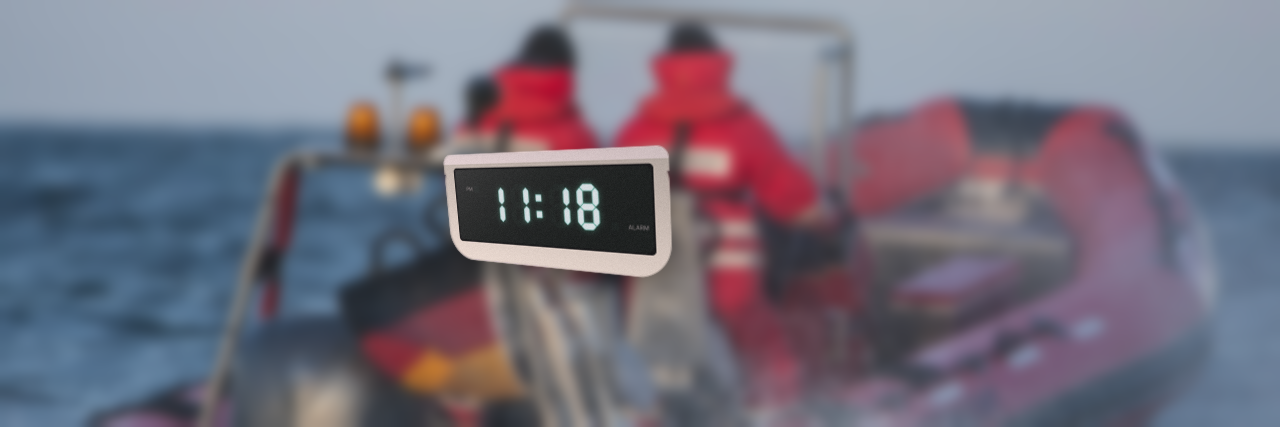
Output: 11.18
